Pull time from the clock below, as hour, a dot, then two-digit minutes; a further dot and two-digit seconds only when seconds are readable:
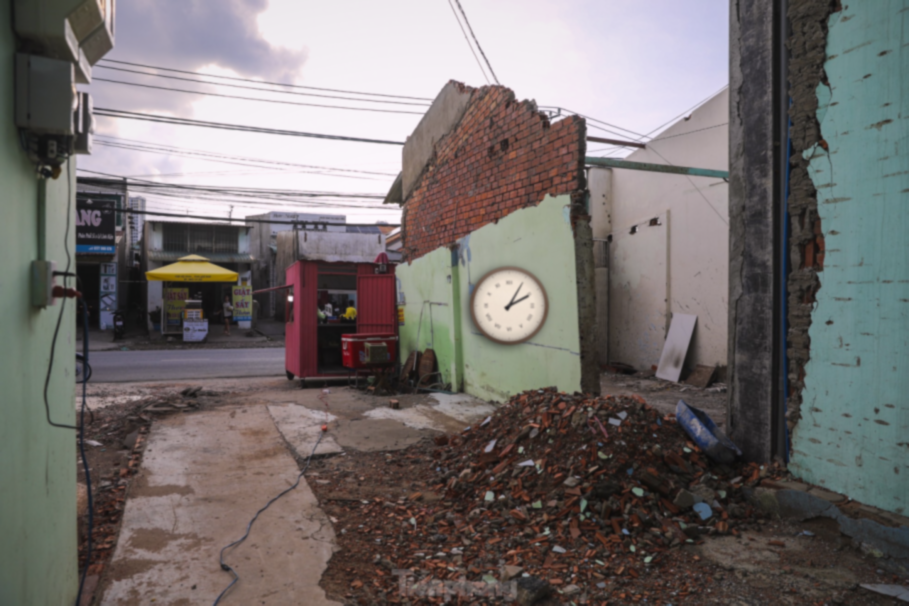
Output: 2.05
